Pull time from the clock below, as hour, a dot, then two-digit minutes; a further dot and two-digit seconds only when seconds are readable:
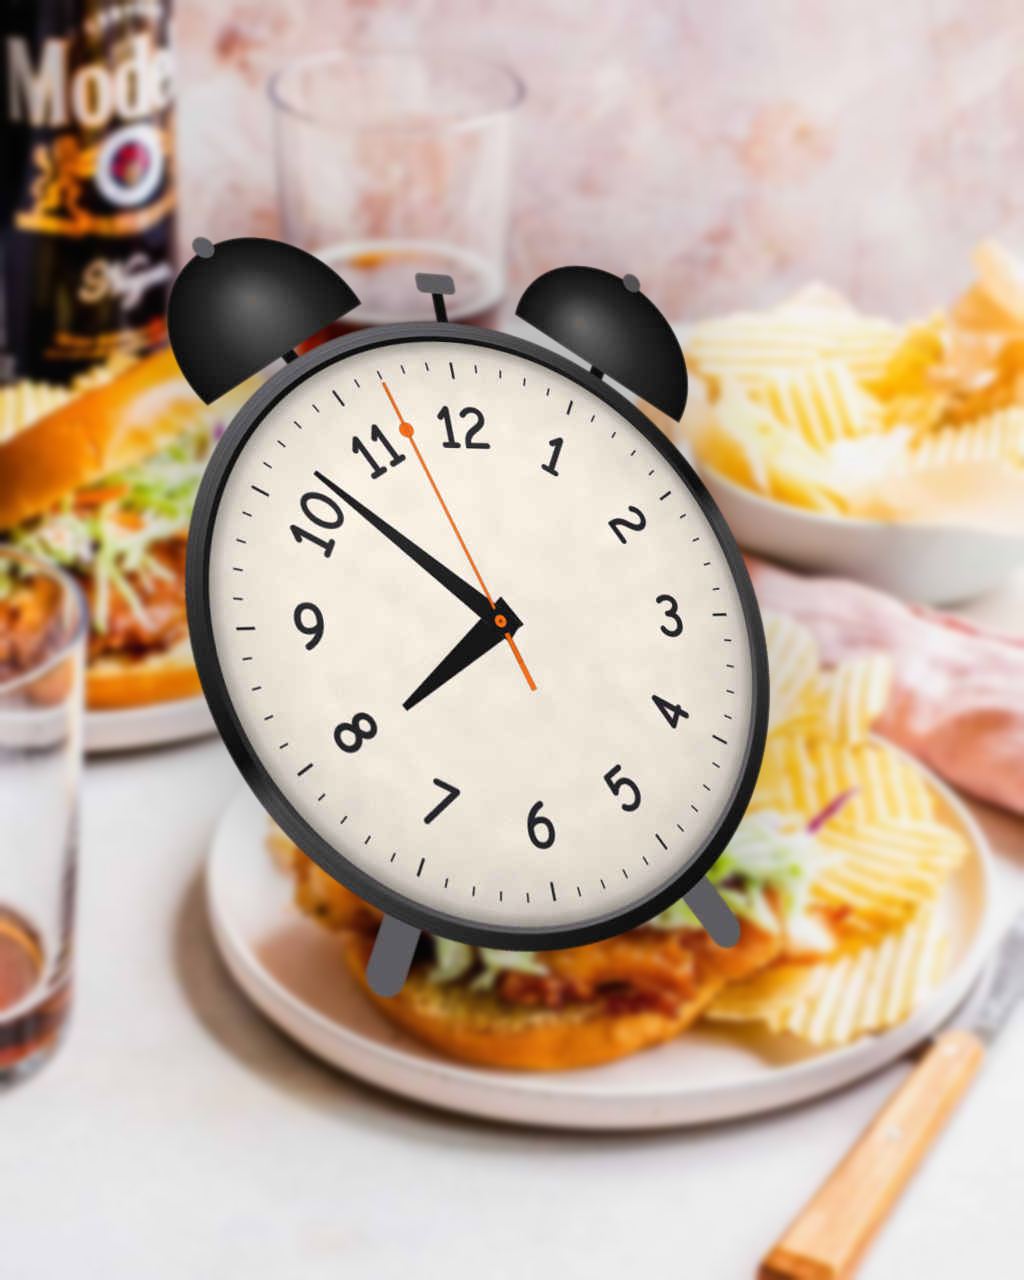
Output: 7.51.57
